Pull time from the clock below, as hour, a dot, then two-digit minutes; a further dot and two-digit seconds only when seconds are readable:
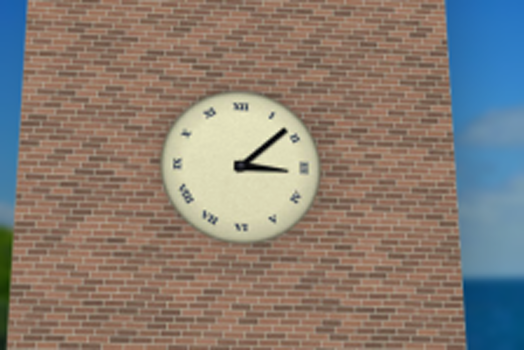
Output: 3.08
